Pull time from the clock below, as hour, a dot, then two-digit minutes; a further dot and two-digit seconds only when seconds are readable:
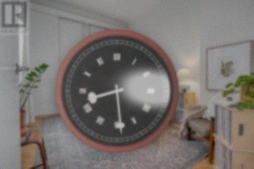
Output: 8.29
